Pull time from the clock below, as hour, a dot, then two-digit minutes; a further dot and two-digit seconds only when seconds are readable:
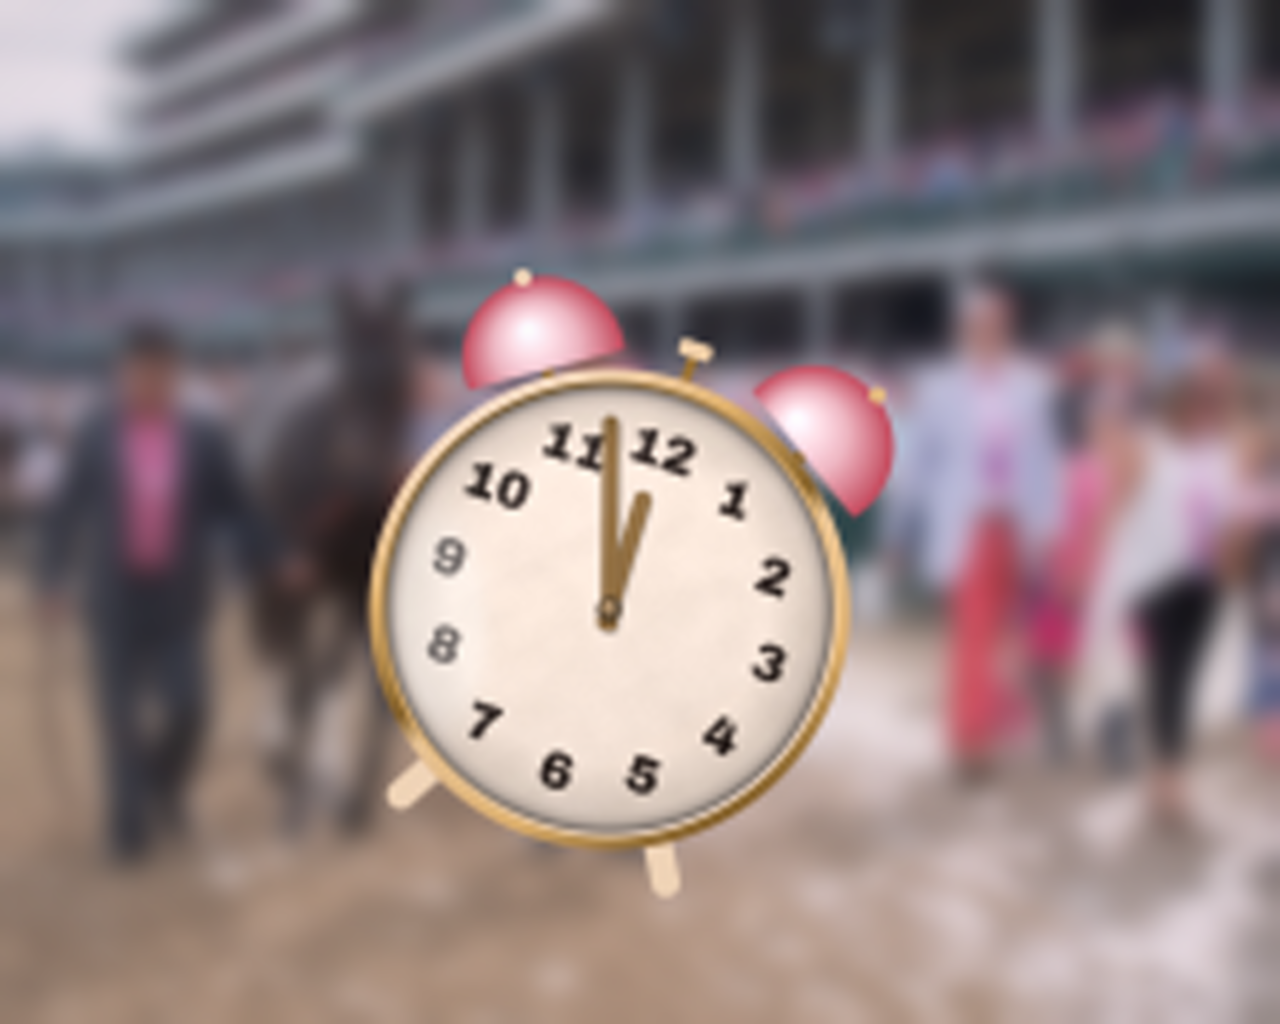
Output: 11.57
